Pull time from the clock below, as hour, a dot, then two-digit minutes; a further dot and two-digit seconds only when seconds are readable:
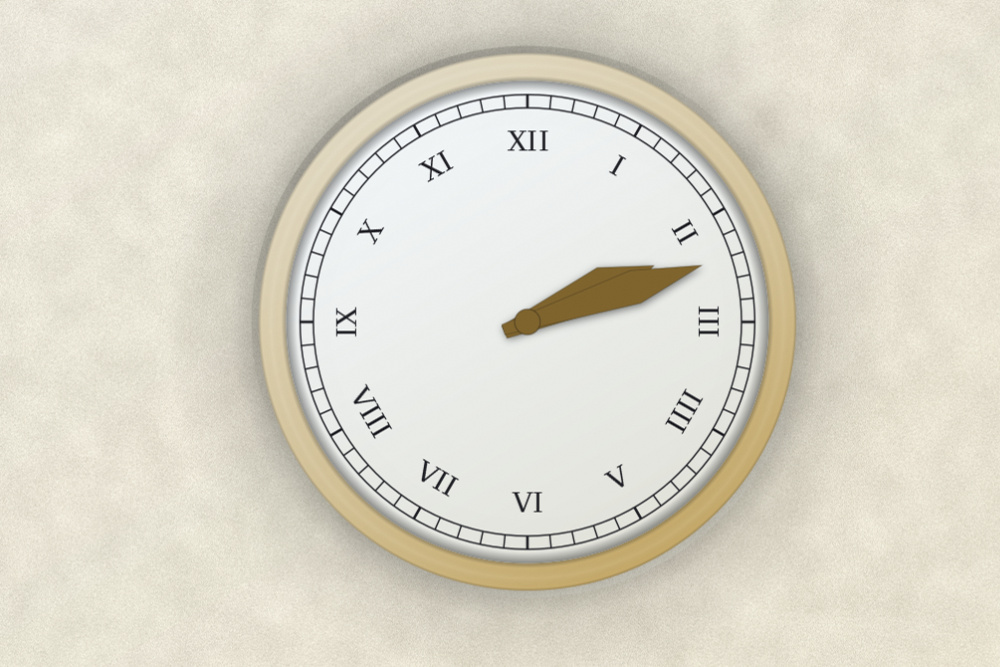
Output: 2.12
